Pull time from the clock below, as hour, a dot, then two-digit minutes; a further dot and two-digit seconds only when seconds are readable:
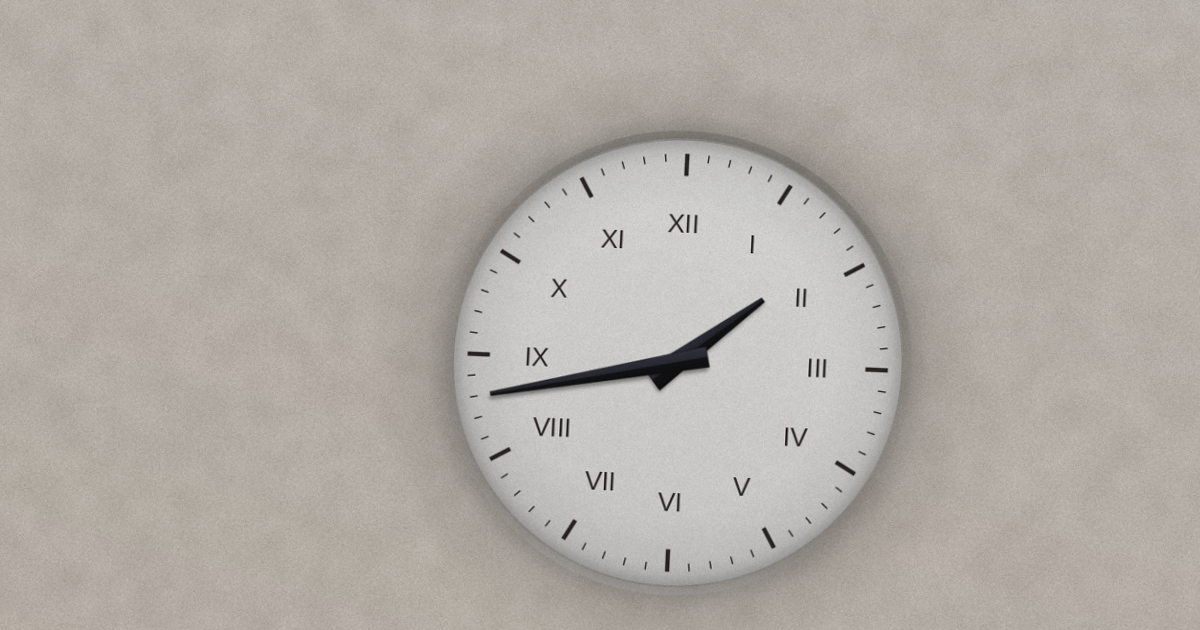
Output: 1.43
